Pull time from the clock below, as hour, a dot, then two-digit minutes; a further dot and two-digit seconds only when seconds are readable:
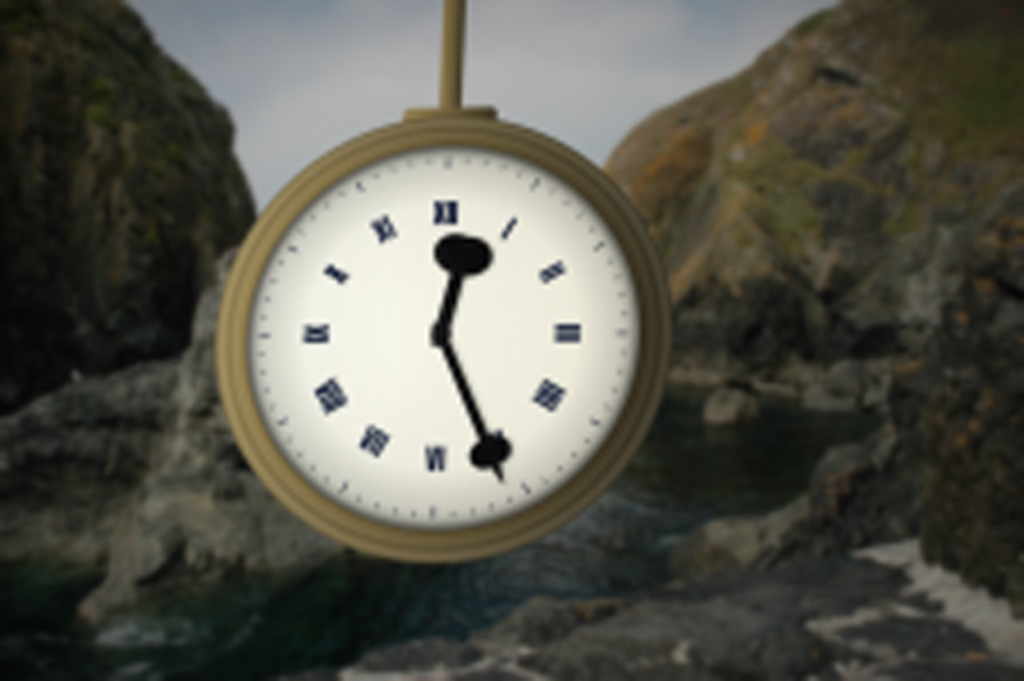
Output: 12.26
